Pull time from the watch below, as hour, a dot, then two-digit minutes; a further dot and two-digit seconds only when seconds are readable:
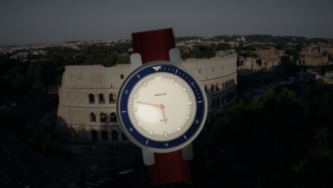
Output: 5.48
